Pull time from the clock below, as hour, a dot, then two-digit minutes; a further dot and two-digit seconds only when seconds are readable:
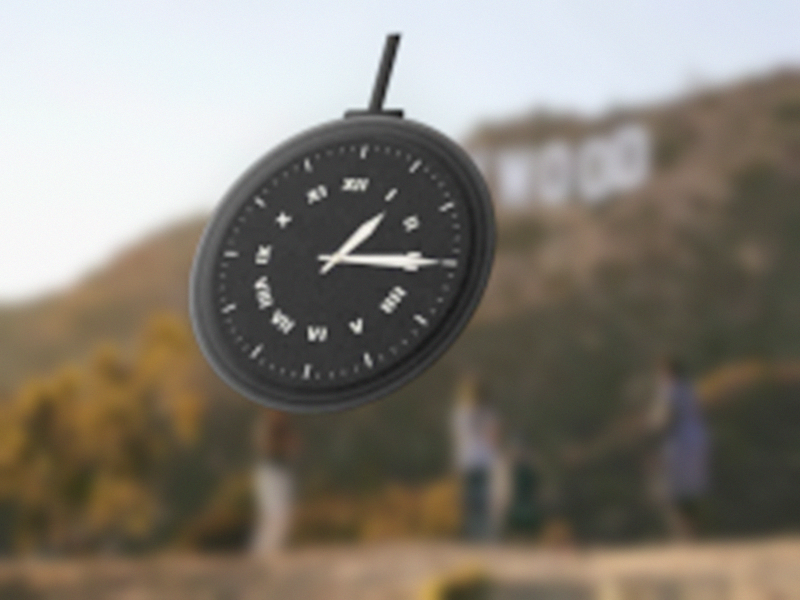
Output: 1.15
